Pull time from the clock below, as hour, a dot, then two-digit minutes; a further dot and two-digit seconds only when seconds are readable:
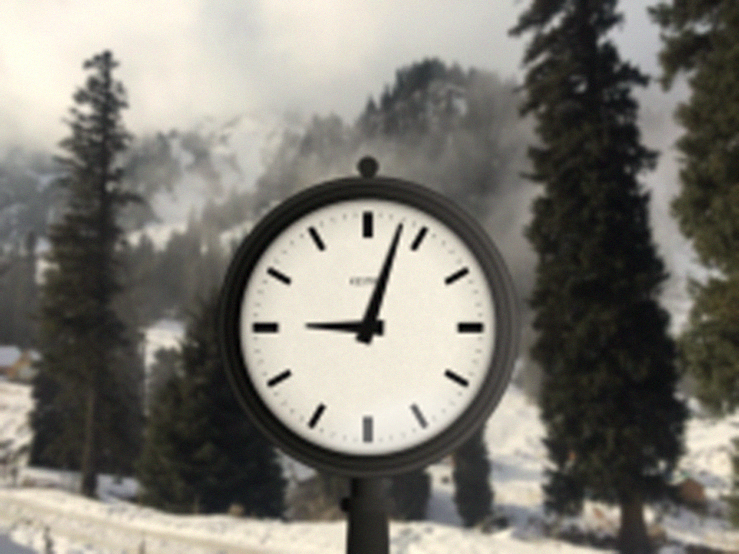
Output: 9.03
